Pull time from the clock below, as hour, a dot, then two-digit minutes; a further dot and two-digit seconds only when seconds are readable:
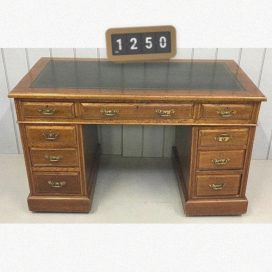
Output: 12.50
